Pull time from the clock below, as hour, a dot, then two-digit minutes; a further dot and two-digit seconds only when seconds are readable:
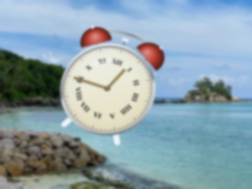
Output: 12.45
